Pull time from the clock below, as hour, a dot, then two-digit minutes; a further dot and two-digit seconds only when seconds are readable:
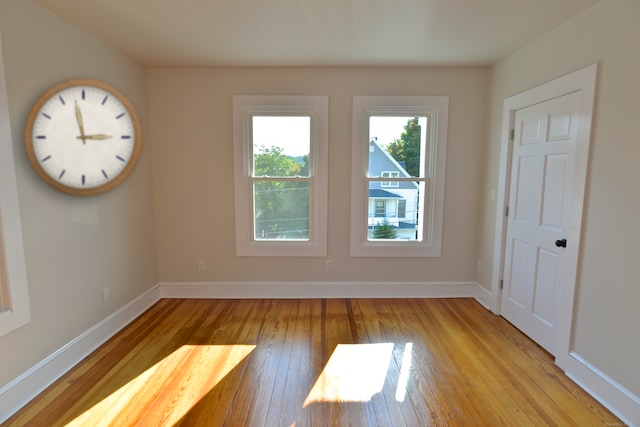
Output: 2.58
